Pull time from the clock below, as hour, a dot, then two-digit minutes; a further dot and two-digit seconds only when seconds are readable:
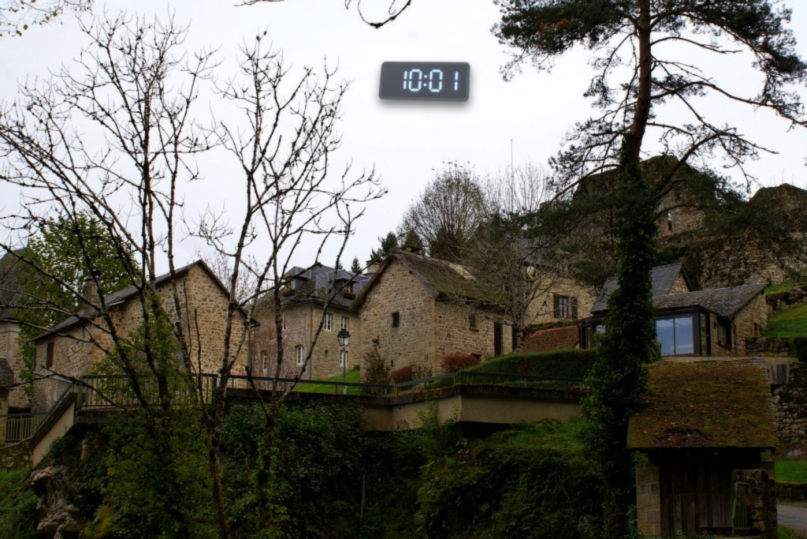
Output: 10.01
